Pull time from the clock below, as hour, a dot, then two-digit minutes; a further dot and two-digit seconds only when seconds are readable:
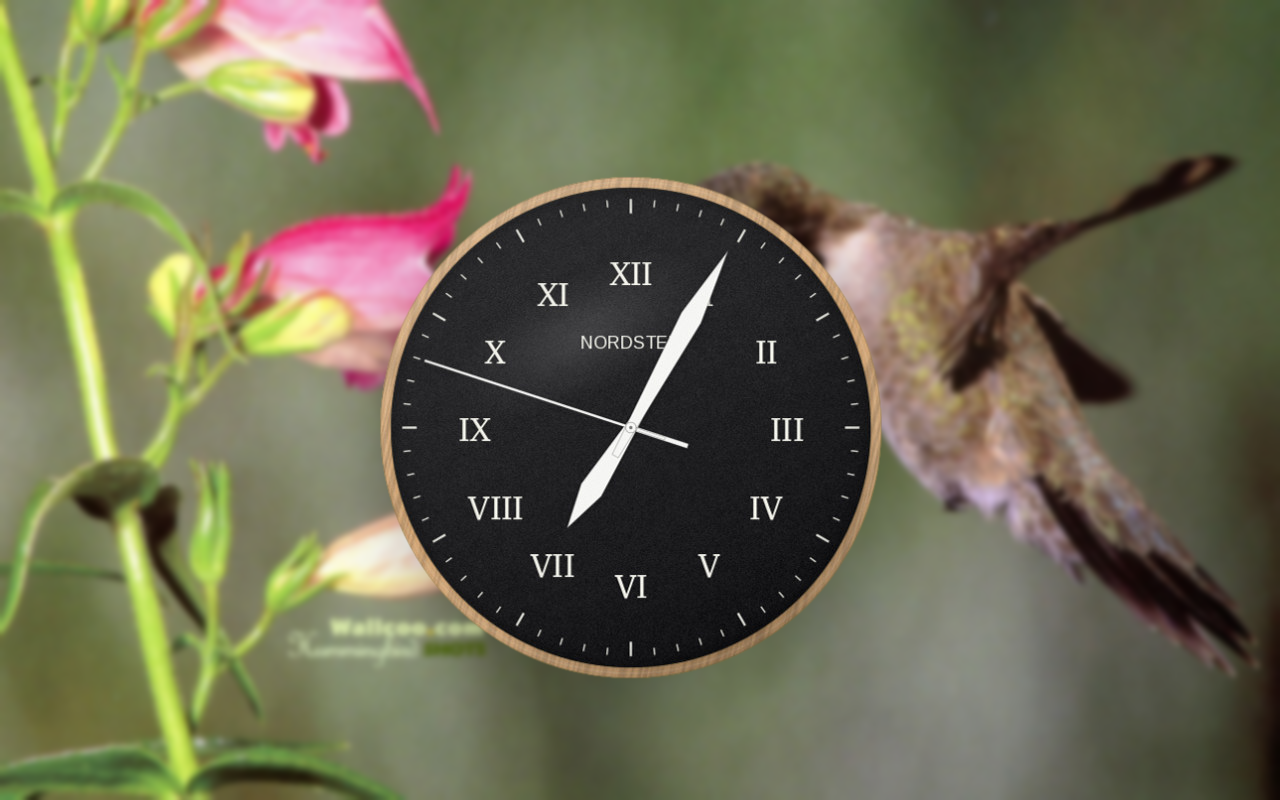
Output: 7.04.48
